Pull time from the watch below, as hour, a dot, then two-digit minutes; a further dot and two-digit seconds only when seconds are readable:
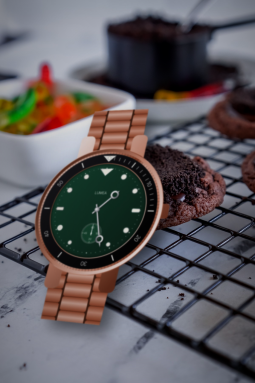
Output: 1.27
